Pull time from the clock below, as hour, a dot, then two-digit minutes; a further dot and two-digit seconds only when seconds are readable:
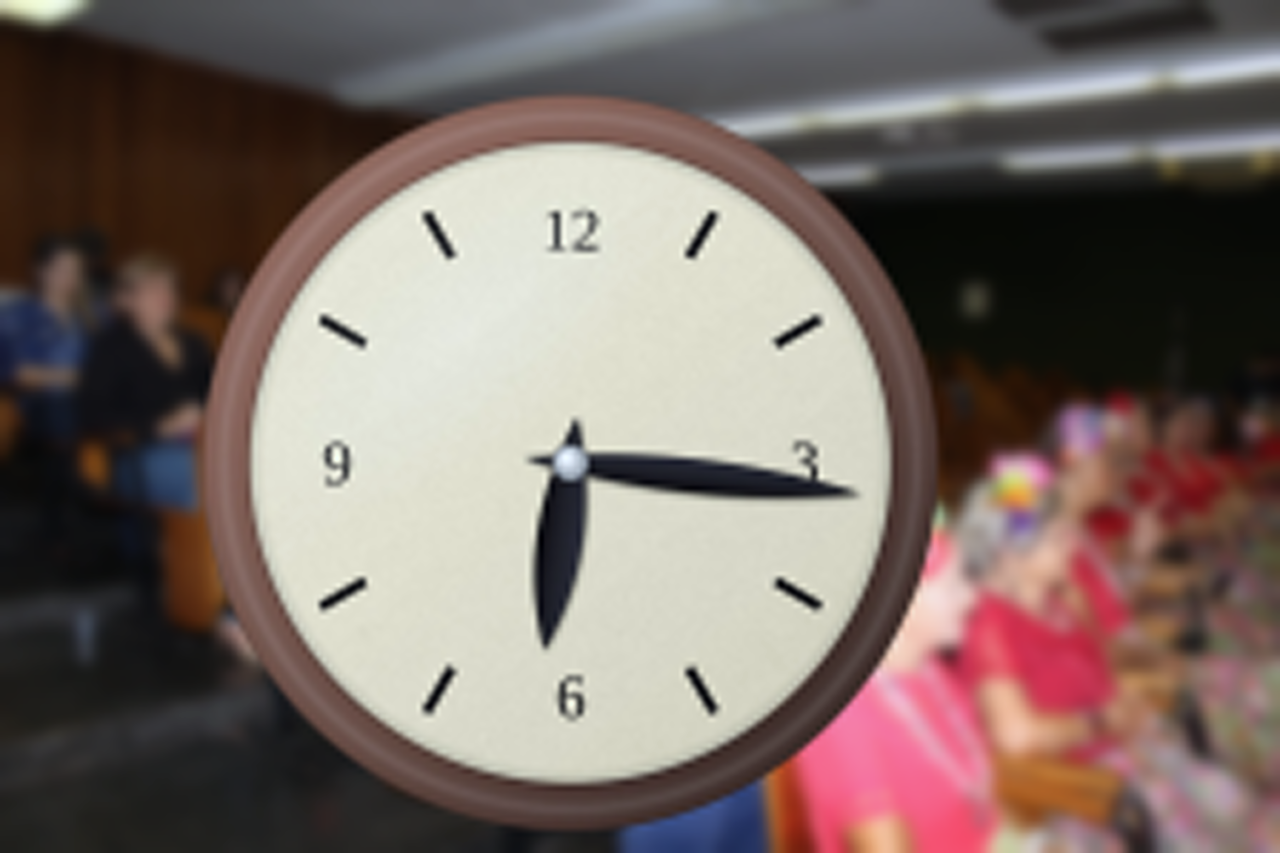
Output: 6.16
